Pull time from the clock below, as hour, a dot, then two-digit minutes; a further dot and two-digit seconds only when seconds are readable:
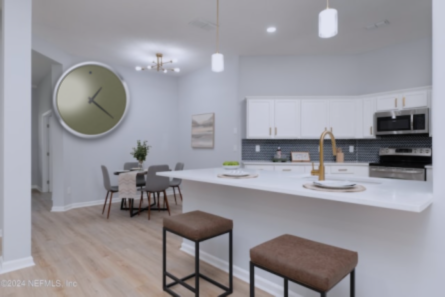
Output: 1.22
